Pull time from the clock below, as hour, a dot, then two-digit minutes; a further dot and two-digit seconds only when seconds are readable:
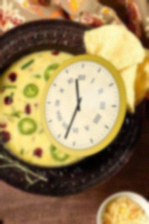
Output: 11.33
